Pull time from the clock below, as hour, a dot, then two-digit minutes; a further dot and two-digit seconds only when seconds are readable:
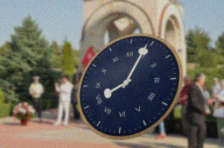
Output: 8.04
